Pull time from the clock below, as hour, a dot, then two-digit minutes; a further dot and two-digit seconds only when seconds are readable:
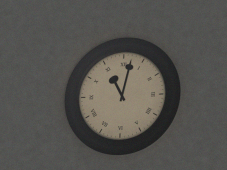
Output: 11.02
